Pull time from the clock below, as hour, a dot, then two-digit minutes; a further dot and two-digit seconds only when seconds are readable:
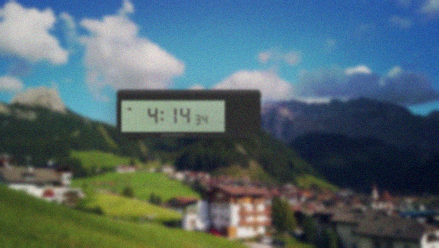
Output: 4.14
